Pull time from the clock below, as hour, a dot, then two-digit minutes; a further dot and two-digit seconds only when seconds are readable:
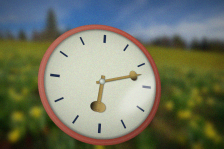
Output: 6.12
